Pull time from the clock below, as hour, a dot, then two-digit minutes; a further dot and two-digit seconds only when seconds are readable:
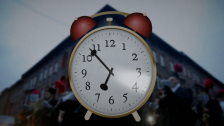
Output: 6.53
